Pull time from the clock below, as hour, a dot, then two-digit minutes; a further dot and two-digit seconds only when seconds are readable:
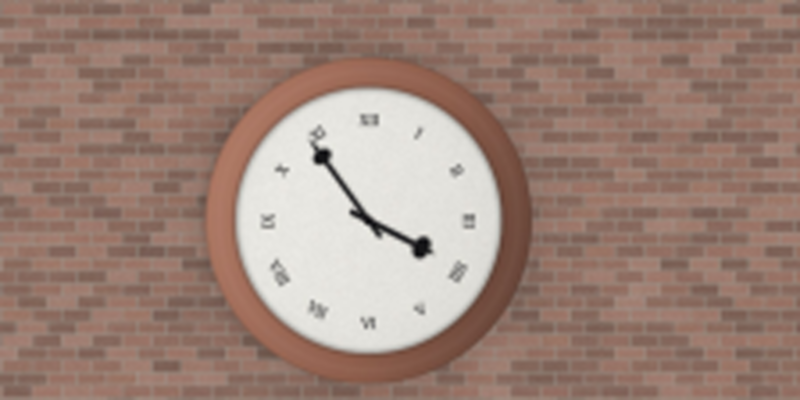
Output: 3.54
